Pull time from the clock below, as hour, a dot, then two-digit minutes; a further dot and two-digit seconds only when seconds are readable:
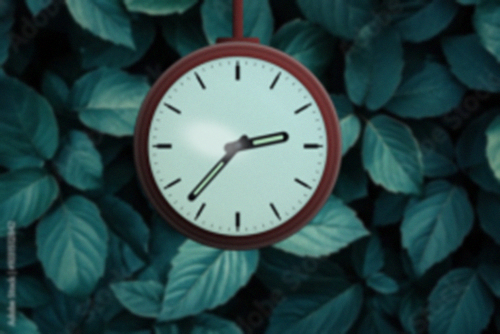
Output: 2.37
